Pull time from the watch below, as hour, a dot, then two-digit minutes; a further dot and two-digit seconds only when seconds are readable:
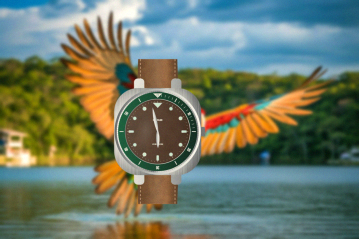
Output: 5.58
